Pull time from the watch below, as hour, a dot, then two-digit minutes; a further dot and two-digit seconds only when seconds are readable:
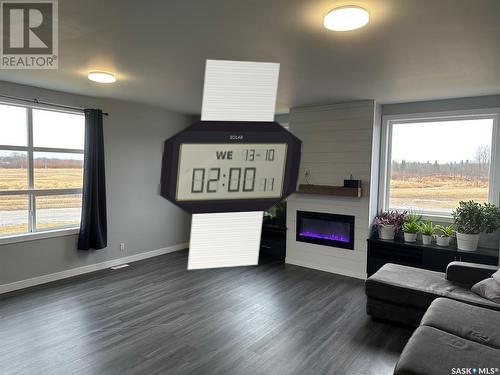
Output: 2.00.11
